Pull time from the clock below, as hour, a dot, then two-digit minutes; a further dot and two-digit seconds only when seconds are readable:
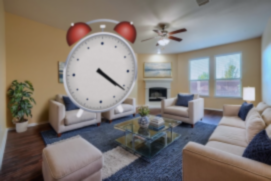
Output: 4.21
